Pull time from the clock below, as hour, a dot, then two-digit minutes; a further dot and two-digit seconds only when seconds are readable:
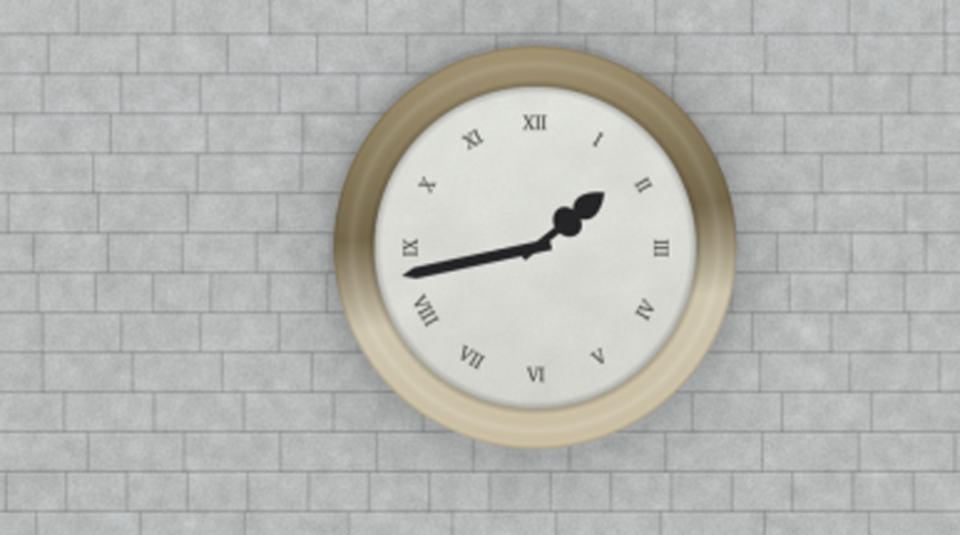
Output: 1.43
